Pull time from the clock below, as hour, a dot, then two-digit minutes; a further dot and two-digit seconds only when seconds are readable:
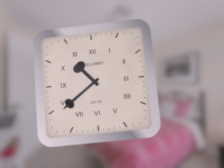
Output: 10.39
